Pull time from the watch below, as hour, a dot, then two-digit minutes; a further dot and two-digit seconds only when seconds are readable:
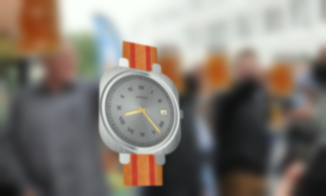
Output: 8.23
